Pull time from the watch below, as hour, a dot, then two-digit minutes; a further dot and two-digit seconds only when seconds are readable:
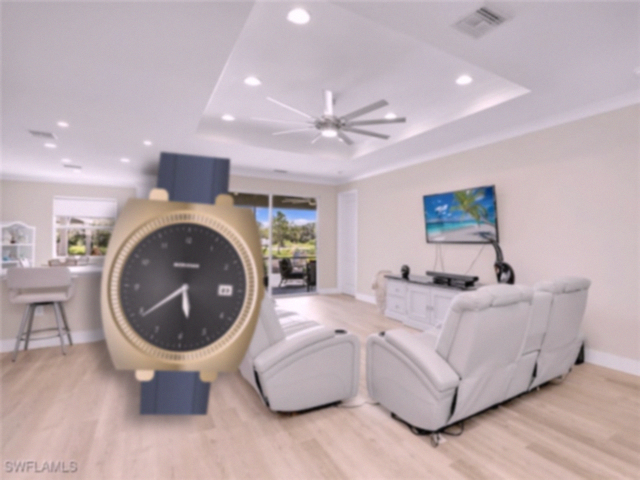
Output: 5.39
